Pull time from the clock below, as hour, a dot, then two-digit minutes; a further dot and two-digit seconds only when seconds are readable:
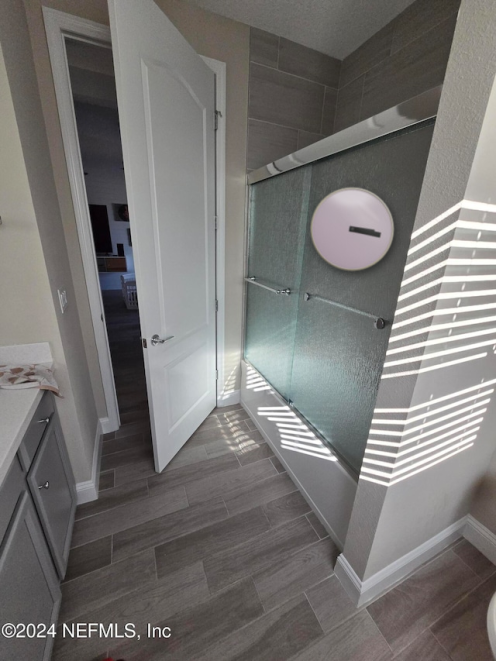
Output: 3.17
